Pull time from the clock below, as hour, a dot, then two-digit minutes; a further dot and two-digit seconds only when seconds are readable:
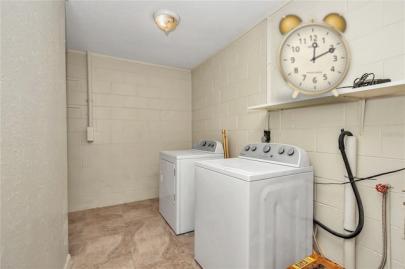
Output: 12.11
